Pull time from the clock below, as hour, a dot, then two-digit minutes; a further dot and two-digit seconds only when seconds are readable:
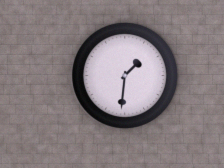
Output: 1.31
